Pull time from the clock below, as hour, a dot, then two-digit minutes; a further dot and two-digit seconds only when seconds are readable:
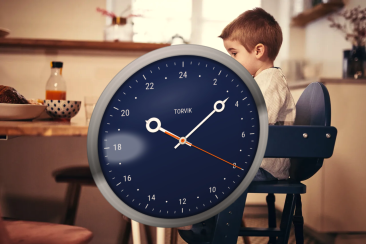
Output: 20.08.20
